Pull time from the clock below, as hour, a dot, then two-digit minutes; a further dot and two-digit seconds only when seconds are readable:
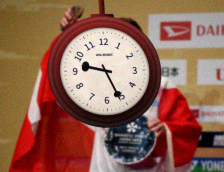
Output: 9.26
